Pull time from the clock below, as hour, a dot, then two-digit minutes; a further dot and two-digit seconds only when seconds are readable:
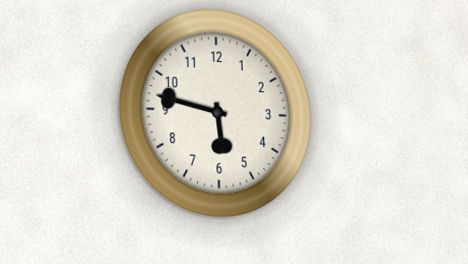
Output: 5.47
